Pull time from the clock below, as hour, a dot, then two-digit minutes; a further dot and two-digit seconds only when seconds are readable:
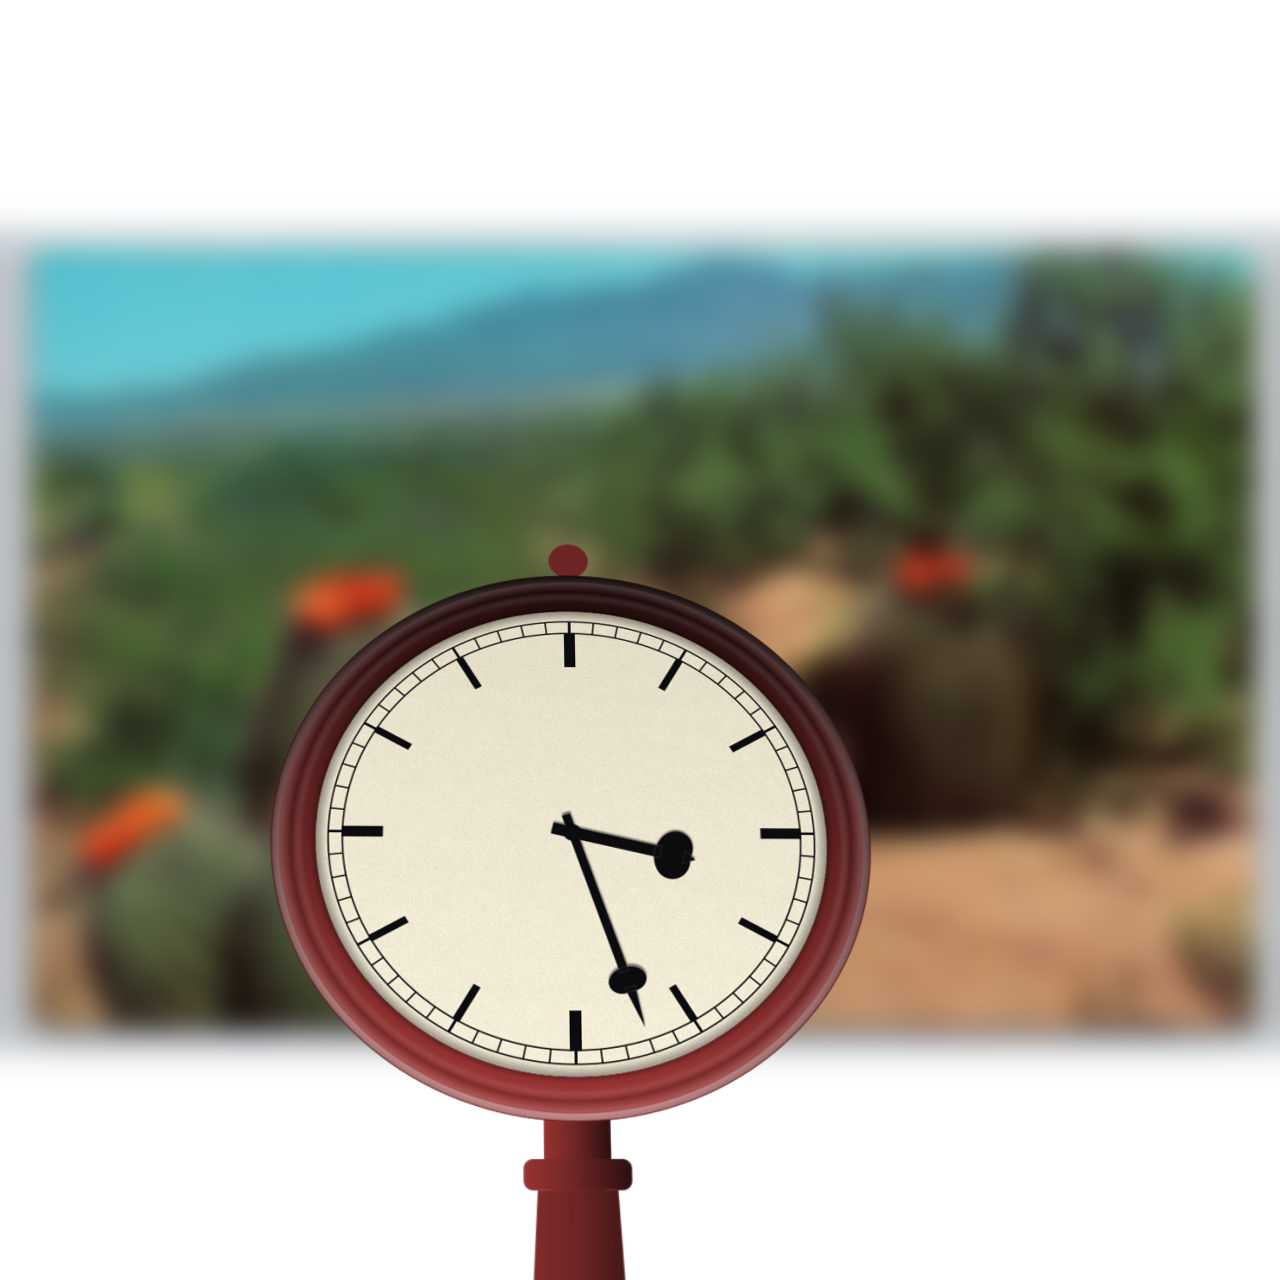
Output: 3.27
